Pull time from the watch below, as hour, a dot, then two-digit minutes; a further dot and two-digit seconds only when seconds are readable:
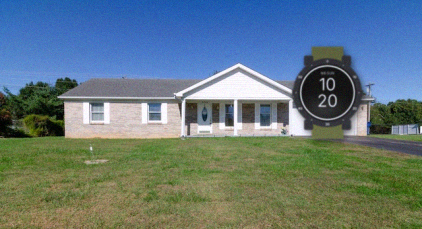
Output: 10.20
